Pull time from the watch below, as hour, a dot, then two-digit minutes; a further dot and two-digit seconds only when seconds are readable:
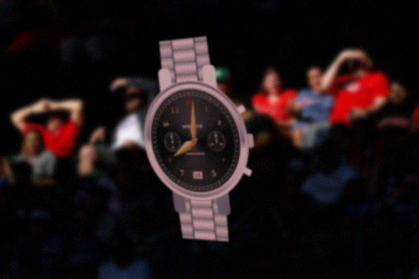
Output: 8.01
